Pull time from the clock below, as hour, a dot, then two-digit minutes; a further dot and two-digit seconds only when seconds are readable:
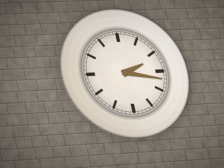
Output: 2.17
